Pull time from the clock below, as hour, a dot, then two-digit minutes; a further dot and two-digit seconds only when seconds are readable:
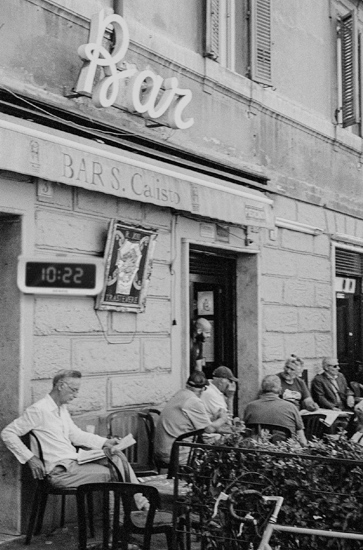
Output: 10.22
